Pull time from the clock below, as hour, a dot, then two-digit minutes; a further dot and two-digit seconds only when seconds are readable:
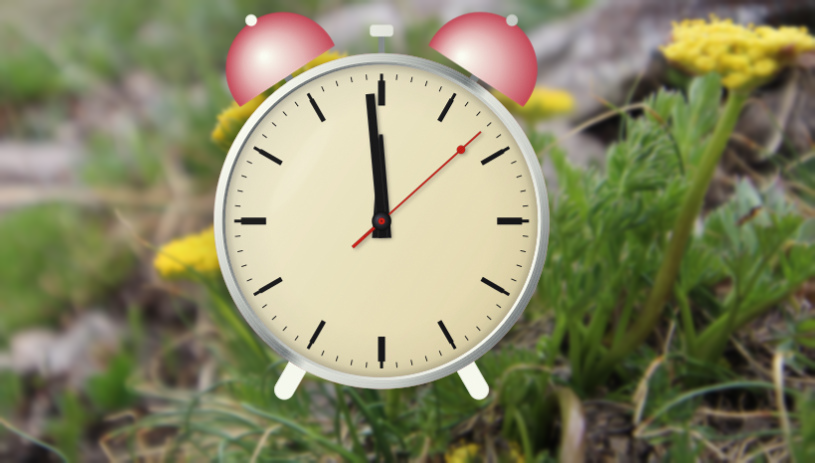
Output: 11.59.08
